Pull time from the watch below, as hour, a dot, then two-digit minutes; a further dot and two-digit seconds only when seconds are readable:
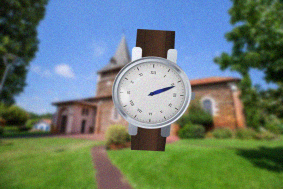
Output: 2.11
